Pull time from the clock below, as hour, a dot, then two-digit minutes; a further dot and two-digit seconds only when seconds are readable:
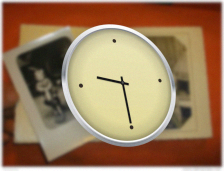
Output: 9.30
